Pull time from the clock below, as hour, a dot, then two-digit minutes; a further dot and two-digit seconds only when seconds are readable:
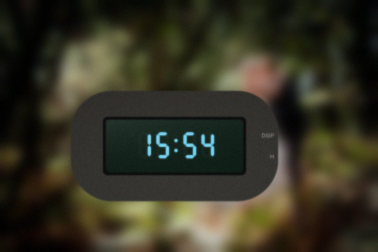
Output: 15.54
